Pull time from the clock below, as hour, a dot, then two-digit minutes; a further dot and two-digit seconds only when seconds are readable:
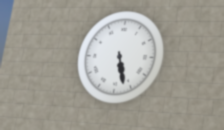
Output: 5.27
